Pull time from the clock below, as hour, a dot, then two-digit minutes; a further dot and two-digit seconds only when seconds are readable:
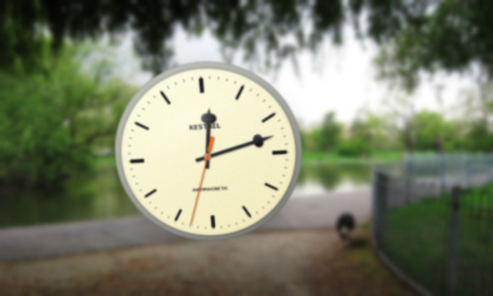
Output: 12.12.33
